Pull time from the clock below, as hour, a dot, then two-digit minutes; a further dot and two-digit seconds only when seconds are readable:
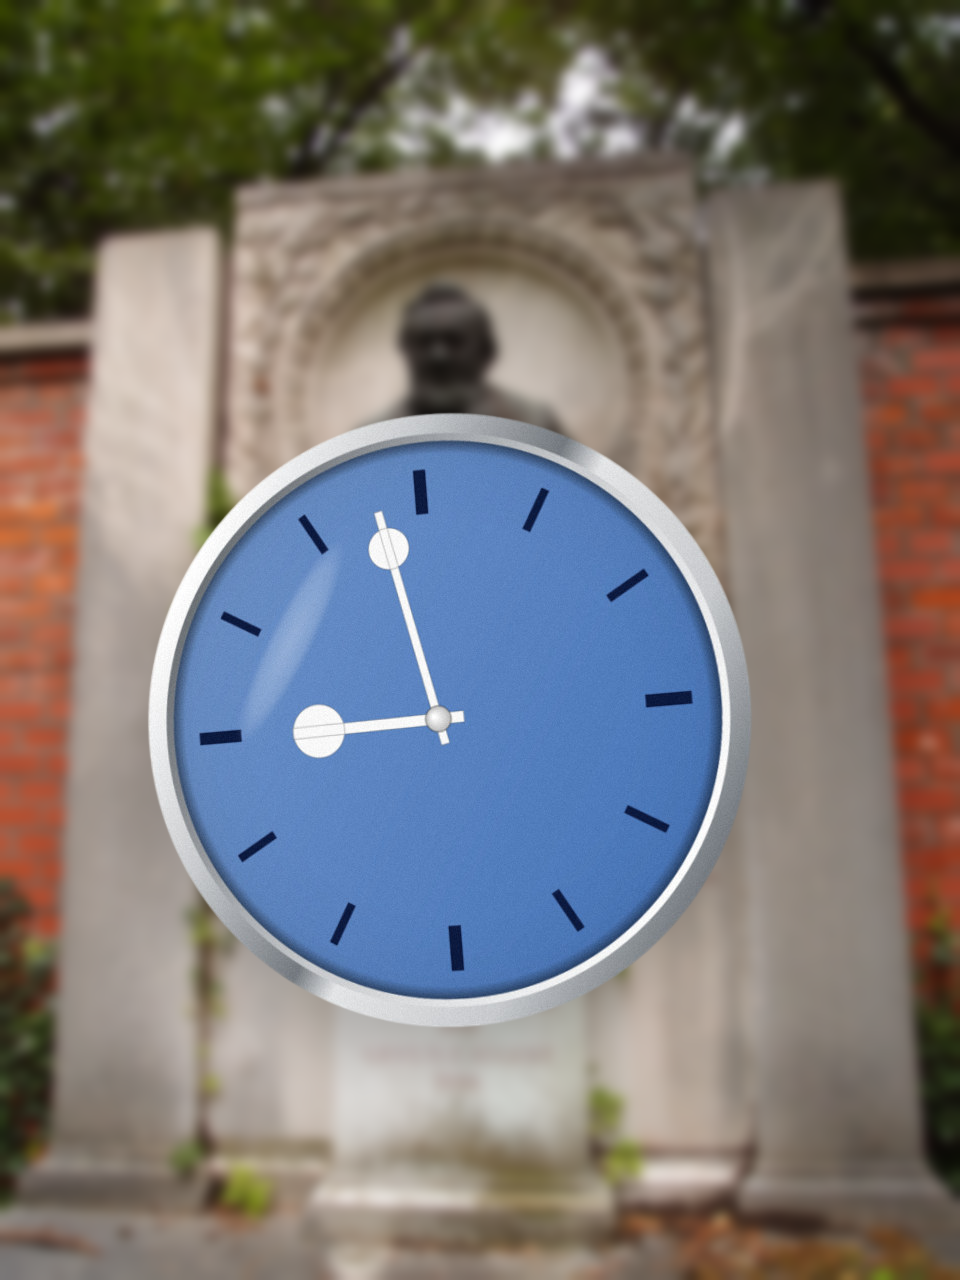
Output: 8.58
